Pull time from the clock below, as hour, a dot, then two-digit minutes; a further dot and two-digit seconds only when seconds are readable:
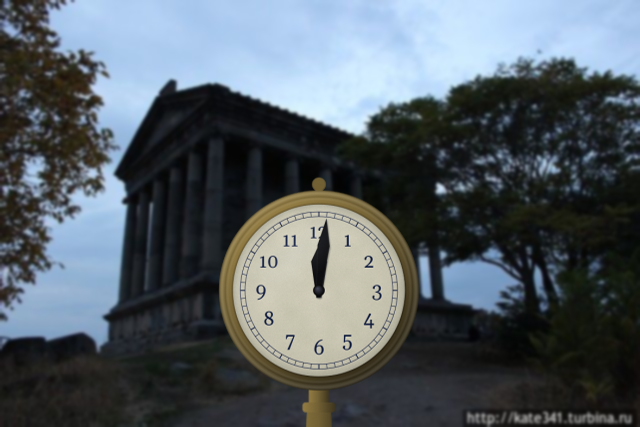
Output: 12.01
